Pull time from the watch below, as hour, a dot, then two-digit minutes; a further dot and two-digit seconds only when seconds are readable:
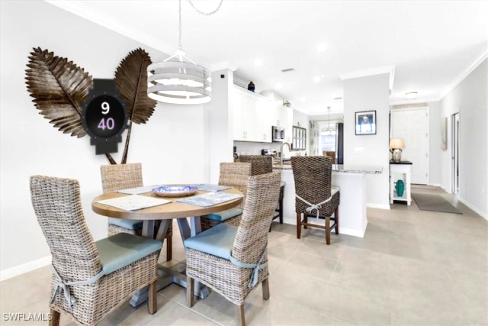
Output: 9.40
